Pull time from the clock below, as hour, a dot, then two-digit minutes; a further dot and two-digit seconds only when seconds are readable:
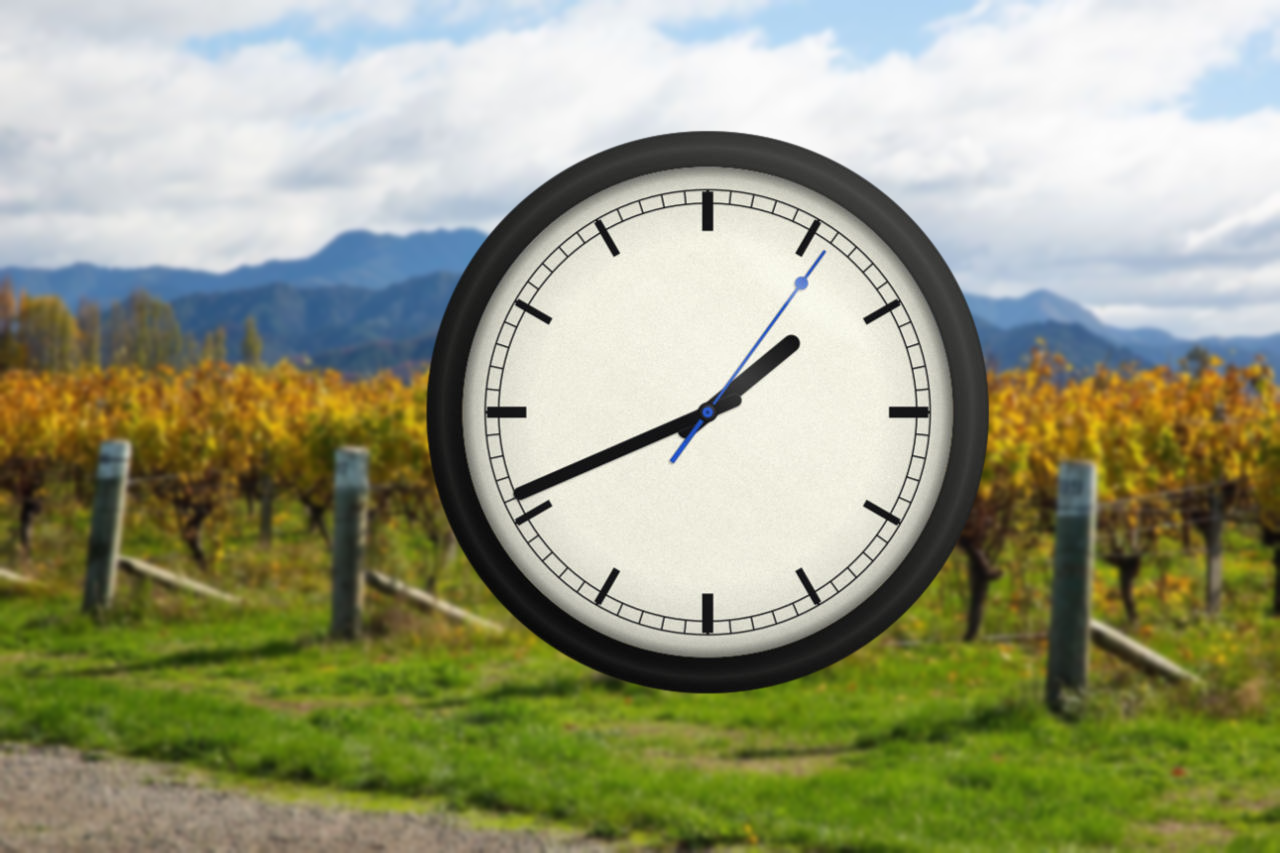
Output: 1.41.06
